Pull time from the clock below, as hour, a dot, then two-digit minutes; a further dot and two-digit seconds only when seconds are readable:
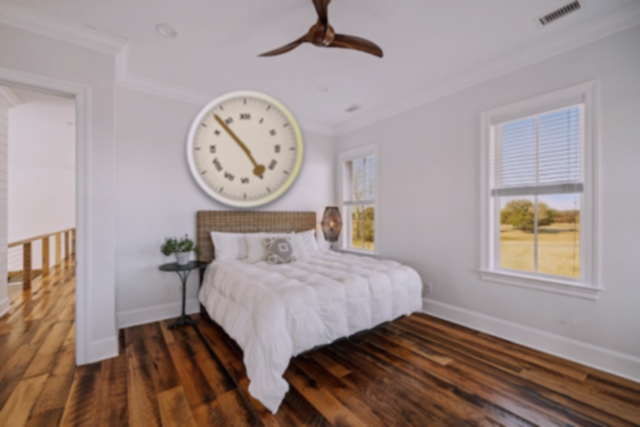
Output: 4.53
